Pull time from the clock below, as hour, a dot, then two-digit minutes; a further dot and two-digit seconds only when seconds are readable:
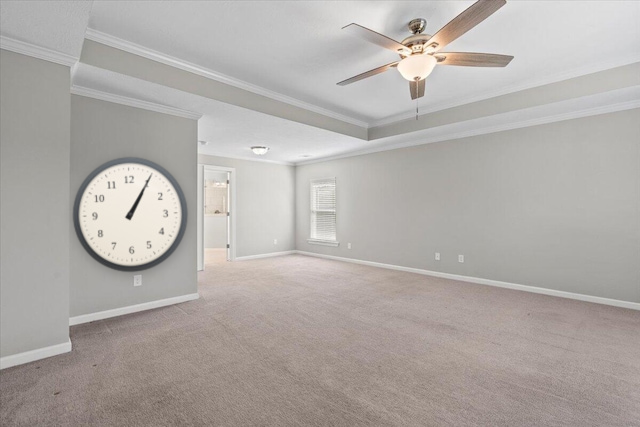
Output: 1.05
